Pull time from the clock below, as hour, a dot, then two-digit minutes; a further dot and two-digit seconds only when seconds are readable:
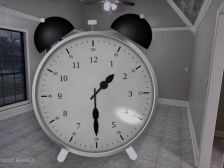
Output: 1.30
